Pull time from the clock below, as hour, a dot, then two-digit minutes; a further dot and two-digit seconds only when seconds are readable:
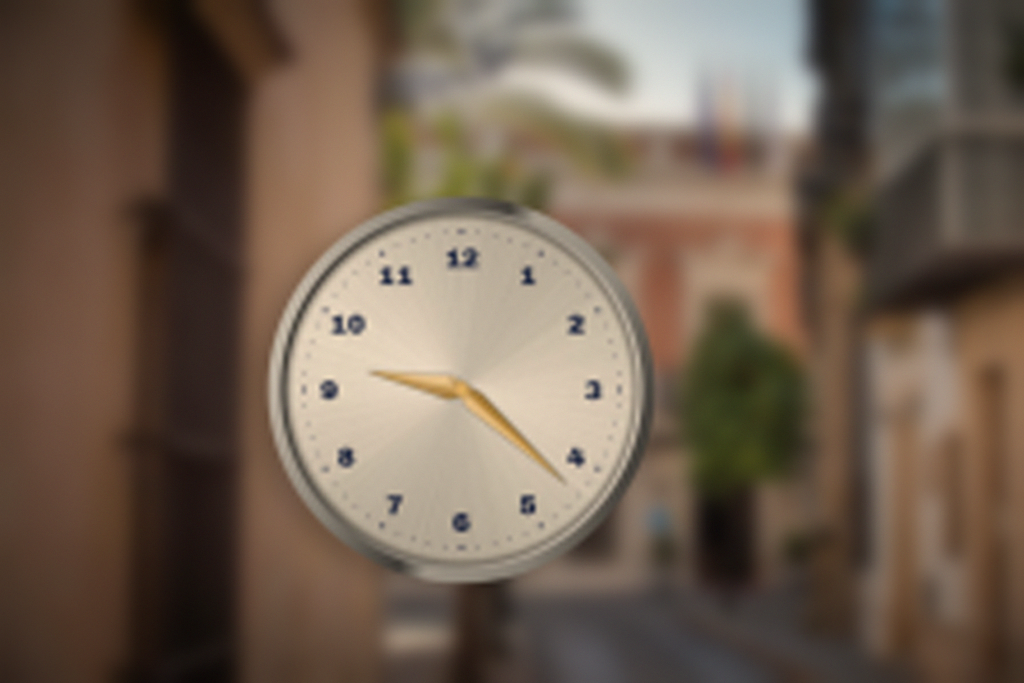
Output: 9.22
